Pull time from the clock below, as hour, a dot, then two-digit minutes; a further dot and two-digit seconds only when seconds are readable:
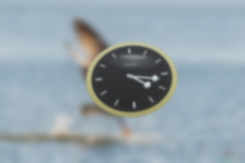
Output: 4.17
